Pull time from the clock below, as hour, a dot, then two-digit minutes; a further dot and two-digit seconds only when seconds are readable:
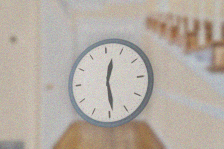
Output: 12.29
